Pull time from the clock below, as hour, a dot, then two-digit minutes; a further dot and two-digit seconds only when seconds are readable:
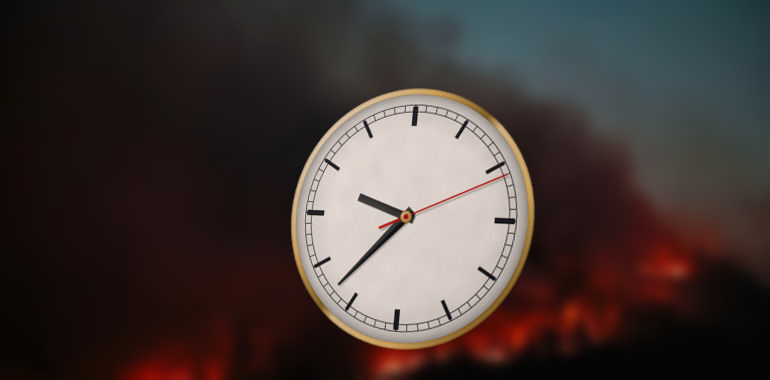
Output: 9.37.11
